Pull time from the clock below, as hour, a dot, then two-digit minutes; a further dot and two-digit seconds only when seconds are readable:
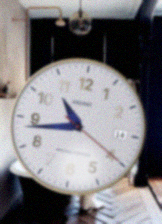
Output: 10.43.20
